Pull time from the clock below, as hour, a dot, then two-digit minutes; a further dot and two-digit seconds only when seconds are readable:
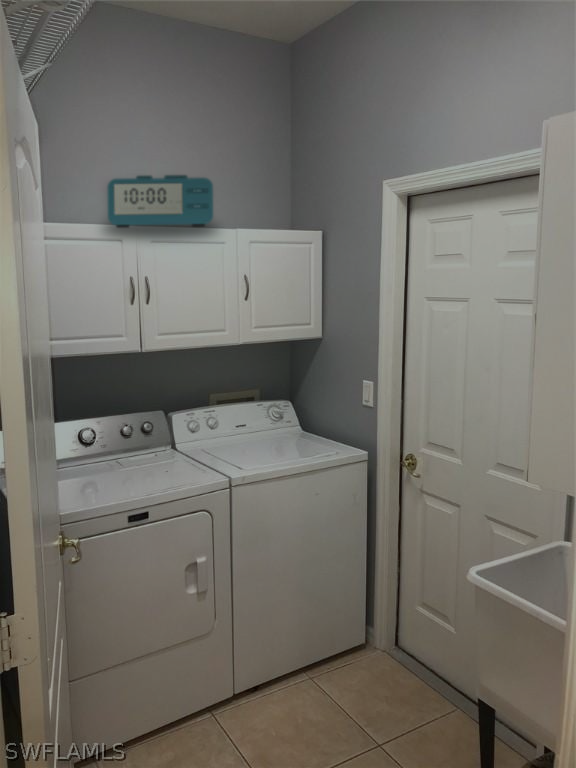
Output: 10.00
